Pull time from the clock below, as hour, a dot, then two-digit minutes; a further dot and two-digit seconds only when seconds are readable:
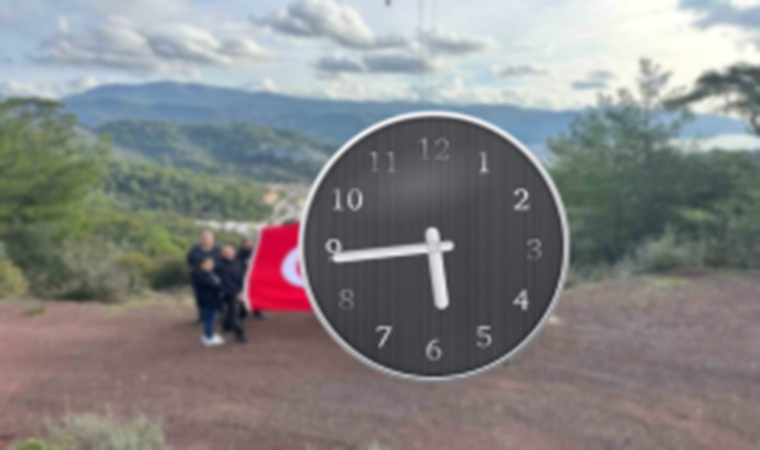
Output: 5.44
